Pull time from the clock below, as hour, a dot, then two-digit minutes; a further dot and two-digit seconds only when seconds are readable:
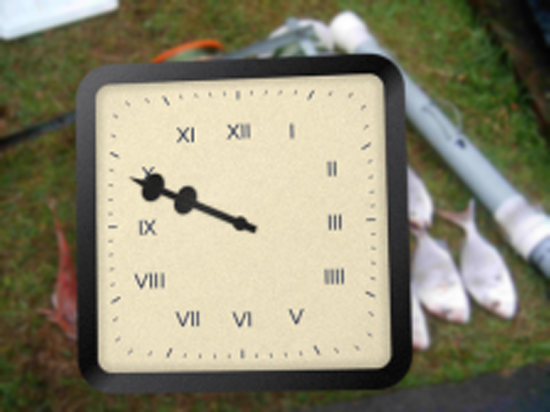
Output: 9.49
